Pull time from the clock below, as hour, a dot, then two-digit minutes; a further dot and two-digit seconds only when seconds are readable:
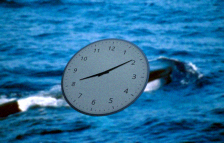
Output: 8.09
